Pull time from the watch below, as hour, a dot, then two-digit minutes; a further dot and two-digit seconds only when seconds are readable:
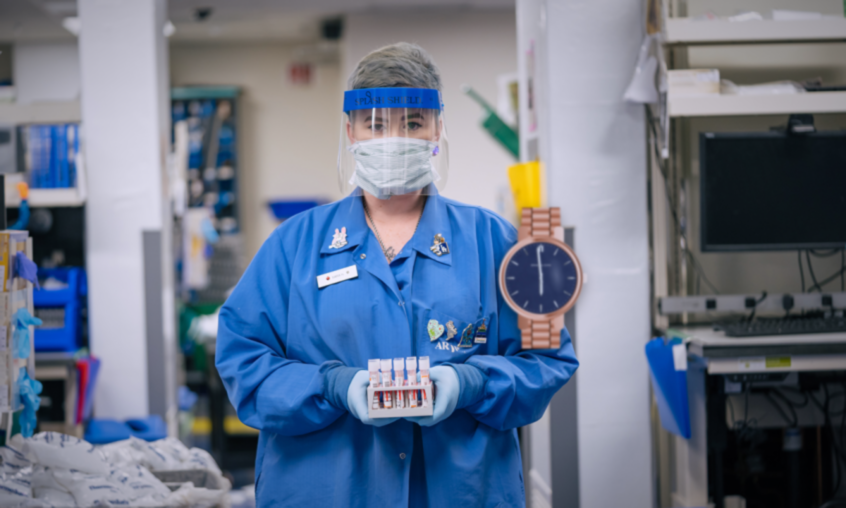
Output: 5.59
